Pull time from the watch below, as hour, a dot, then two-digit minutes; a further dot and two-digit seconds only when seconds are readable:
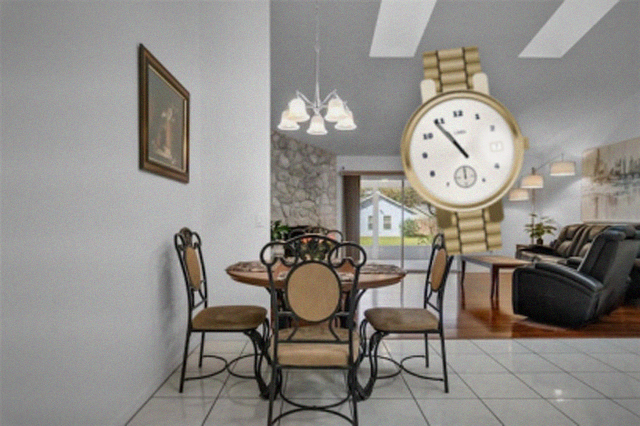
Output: 10.54
